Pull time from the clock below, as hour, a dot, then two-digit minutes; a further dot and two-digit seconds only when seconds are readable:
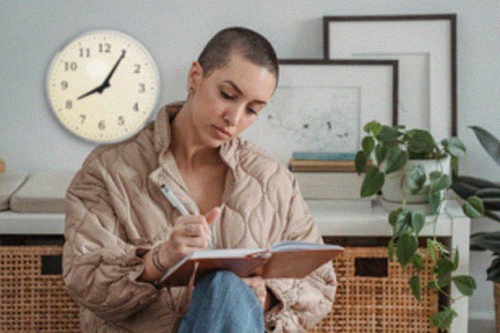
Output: 8.05
